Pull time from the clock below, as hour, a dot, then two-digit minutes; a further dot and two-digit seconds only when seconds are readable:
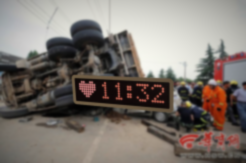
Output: 11.32
